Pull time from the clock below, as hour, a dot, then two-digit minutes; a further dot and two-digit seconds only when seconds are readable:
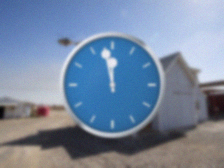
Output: 11.58
